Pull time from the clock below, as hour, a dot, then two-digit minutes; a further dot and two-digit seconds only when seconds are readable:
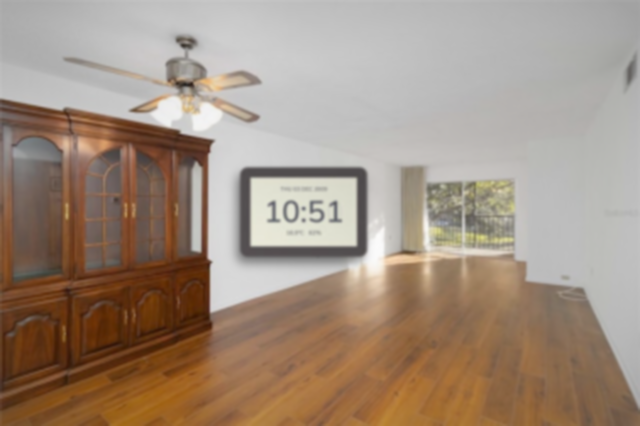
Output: 10.51
